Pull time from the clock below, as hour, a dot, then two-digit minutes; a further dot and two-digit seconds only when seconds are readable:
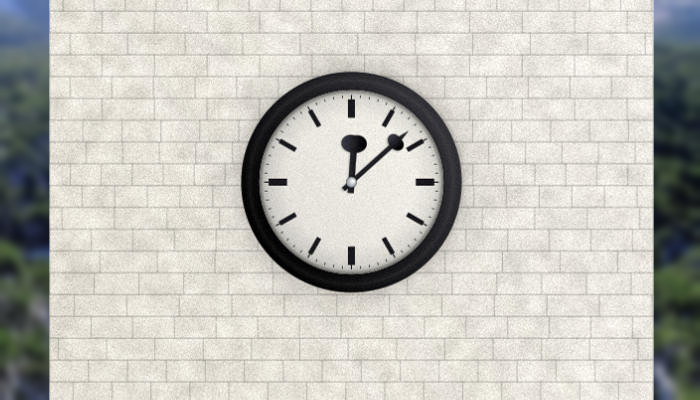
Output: 12.08
